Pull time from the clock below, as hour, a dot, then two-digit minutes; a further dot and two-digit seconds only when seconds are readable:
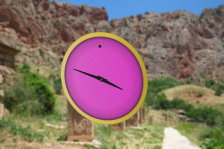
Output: 3.48
